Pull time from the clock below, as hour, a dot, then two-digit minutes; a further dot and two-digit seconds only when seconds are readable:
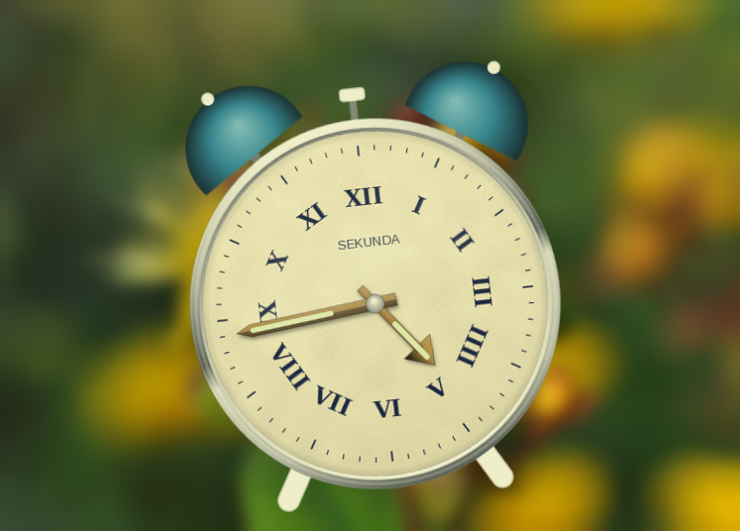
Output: 4.44
